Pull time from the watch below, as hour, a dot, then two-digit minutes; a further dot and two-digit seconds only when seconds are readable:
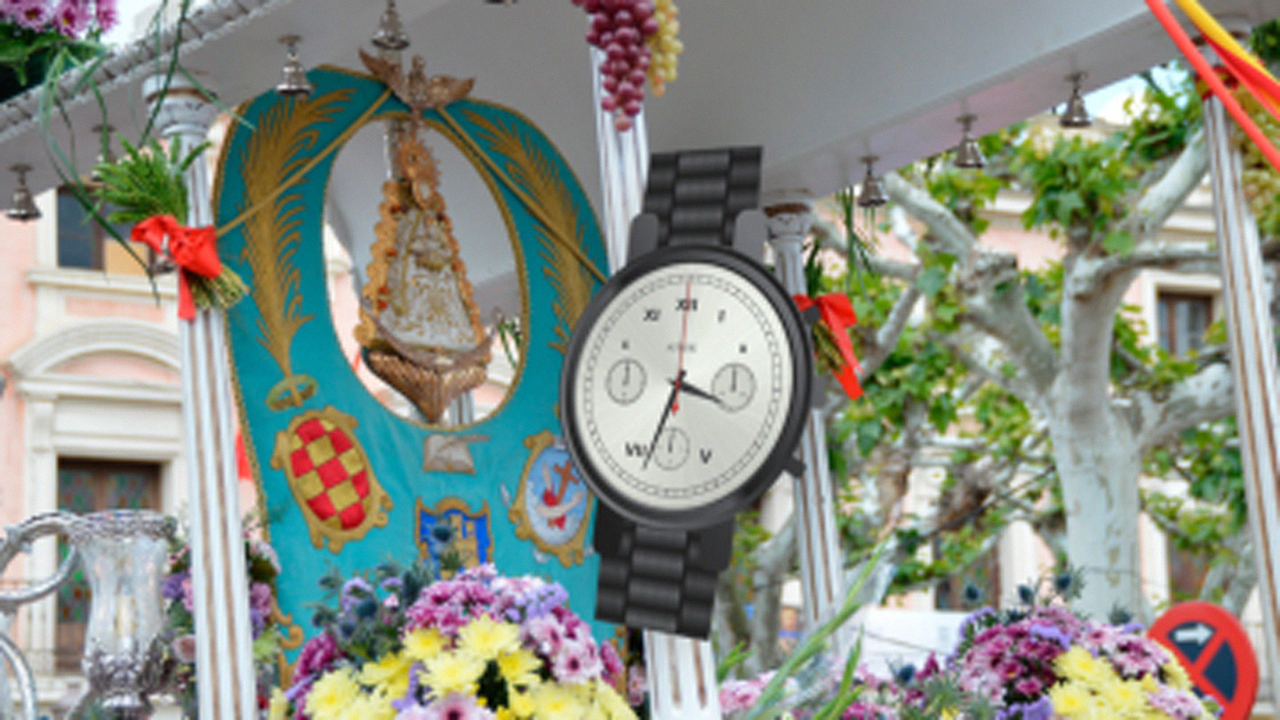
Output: 3.33
